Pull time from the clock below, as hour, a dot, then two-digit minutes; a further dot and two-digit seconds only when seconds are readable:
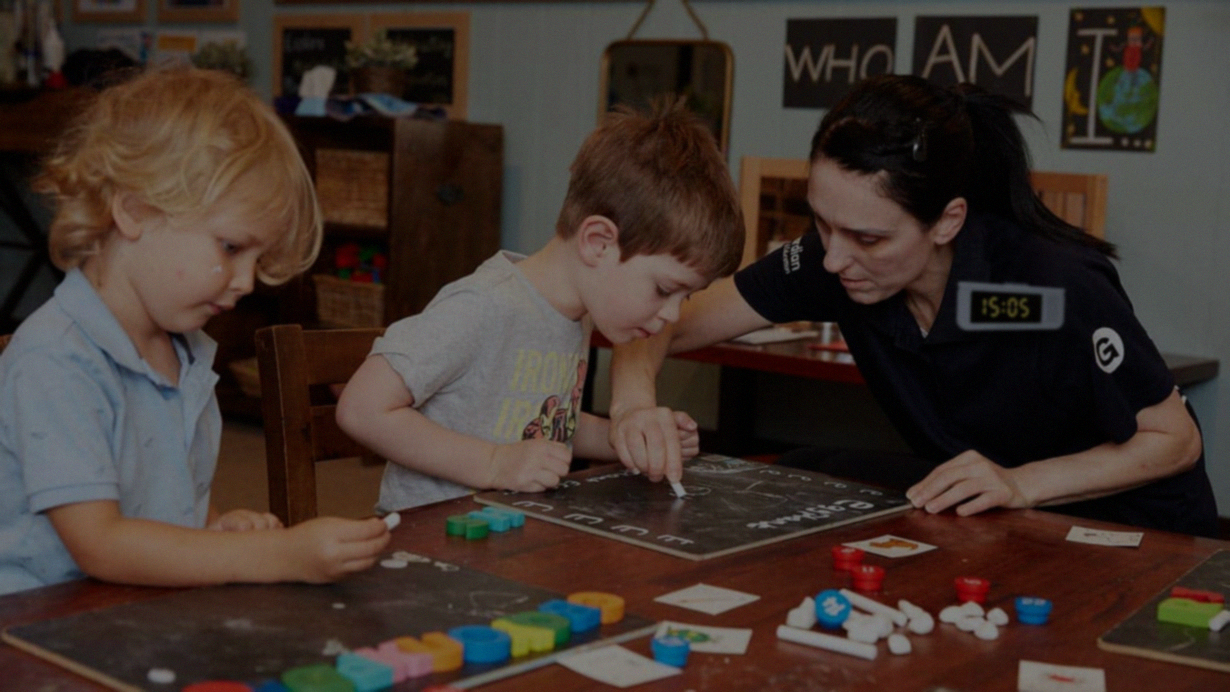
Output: 15.05
